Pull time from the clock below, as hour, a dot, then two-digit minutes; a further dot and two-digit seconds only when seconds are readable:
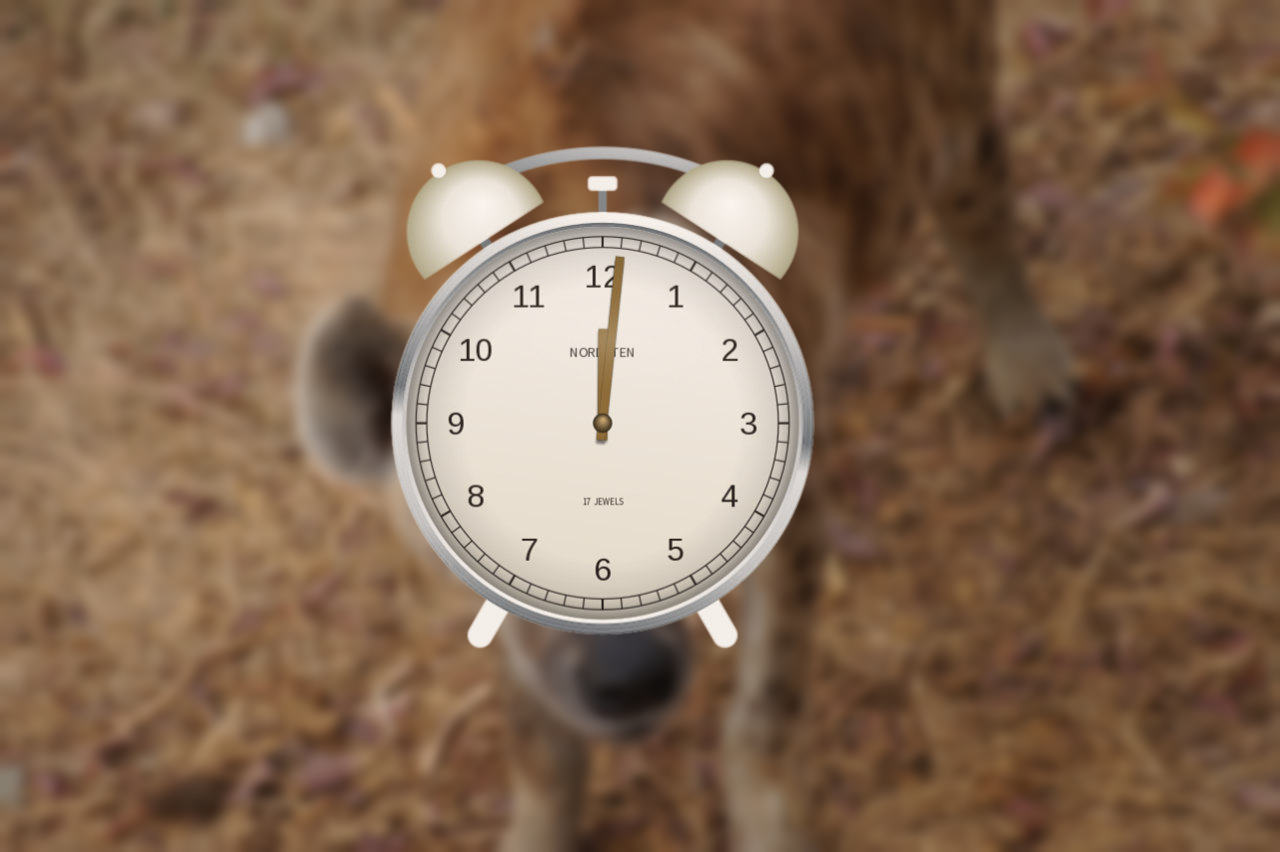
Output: 12.01
